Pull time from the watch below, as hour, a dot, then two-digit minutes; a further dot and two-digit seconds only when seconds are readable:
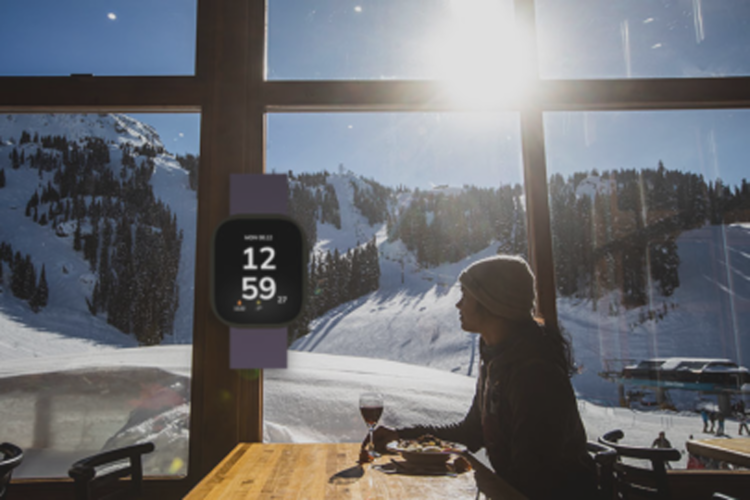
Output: 12.59
